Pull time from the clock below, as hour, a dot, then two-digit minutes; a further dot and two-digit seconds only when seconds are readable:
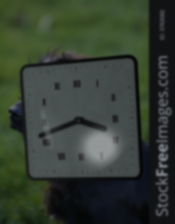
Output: 3.42
